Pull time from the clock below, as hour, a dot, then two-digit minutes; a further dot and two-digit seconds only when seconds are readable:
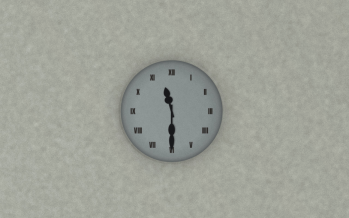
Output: 11.30
